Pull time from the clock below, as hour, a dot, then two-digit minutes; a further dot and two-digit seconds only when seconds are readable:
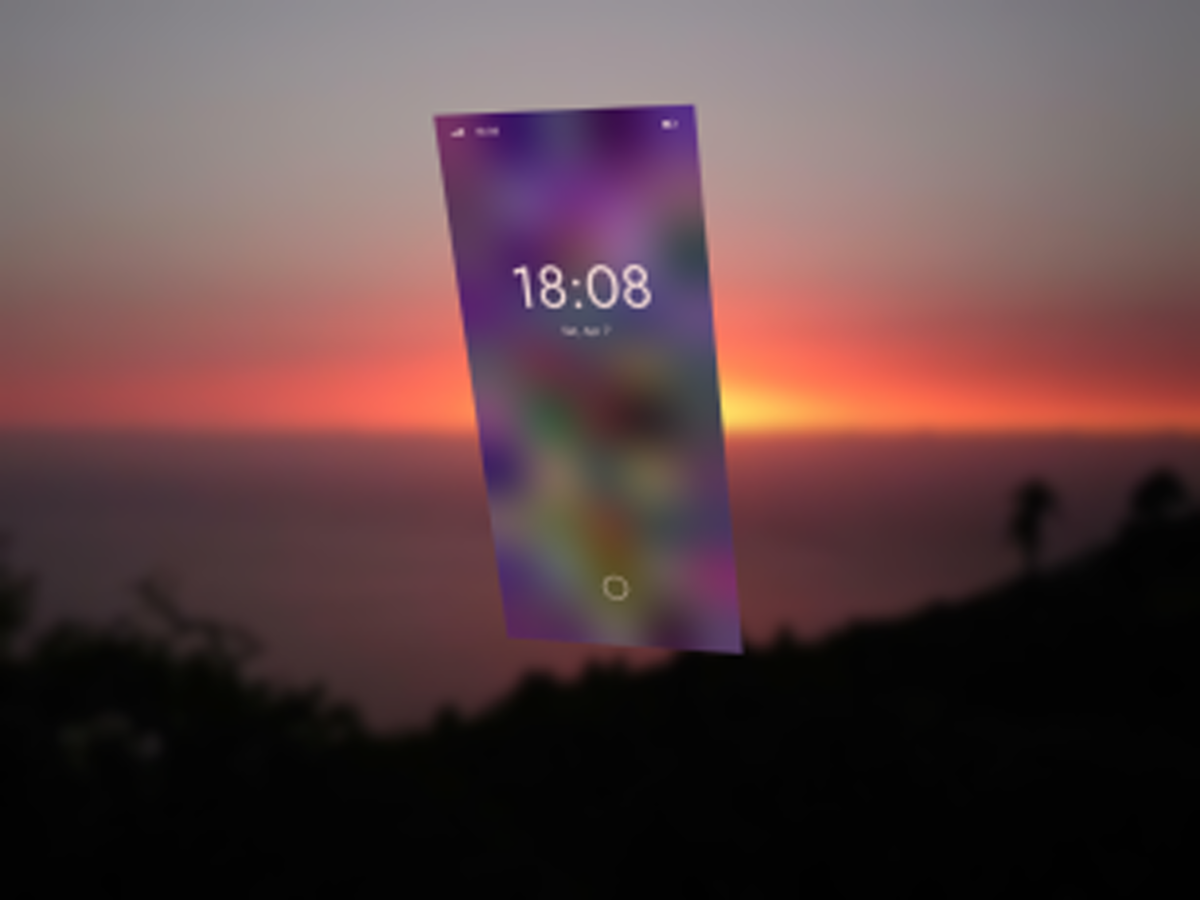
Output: 18.08
